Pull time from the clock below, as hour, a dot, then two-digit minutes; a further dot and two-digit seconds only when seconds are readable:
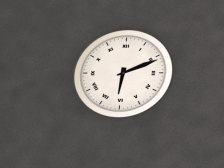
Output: 6.11
